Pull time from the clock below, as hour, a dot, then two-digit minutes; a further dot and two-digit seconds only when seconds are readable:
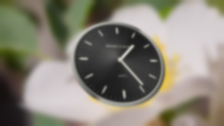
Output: 1.24
